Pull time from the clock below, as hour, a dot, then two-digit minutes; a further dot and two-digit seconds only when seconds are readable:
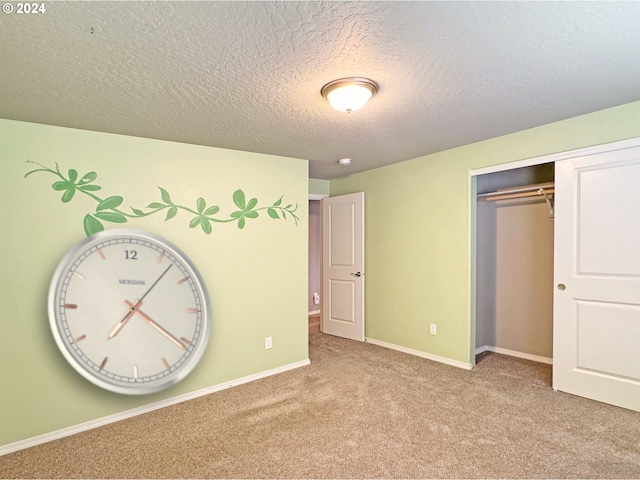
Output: 7.21.07
